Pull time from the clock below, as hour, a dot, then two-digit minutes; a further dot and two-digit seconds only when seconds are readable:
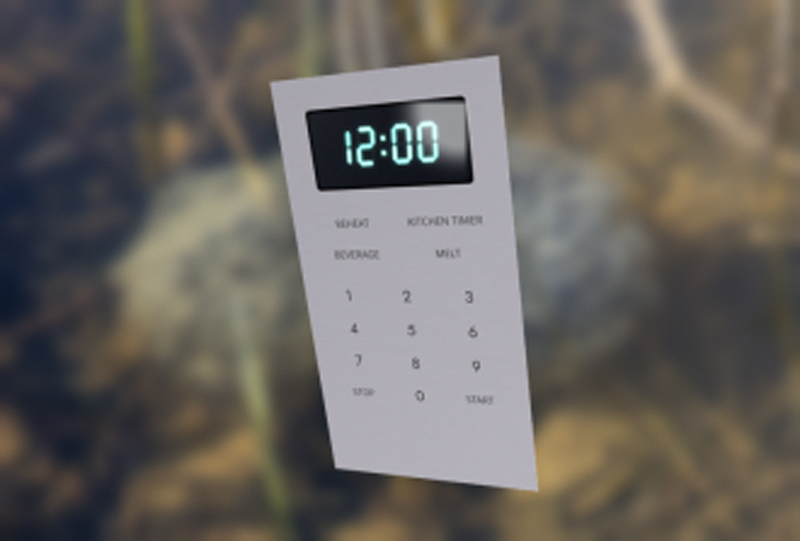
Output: 12.00
